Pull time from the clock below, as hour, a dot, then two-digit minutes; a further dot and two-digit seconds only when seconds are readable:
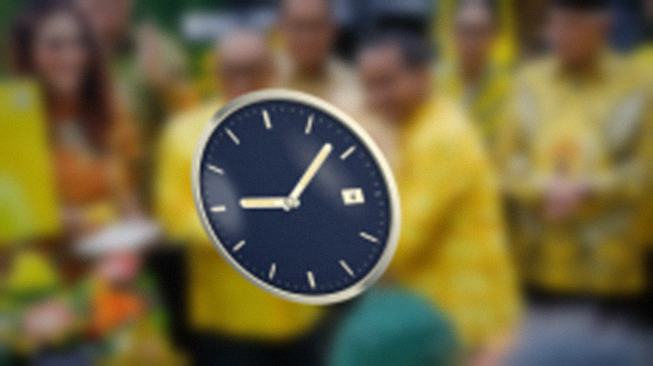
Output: 9.08
